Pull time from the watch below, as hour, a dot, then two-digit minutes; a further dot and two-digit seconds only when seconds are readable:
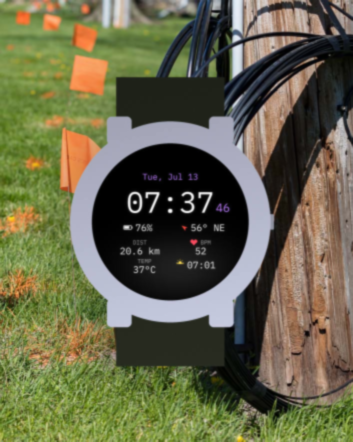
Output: 7.37.46
